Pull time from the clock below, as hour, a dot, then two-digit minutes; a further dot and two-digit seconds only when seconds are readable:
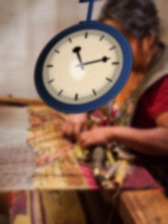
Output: 11.13
